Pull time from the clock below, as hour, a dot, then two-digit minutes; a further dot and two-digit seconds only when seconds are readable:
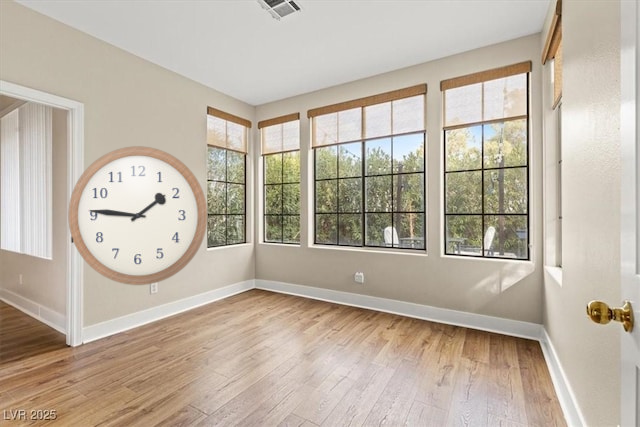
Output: 1.46
